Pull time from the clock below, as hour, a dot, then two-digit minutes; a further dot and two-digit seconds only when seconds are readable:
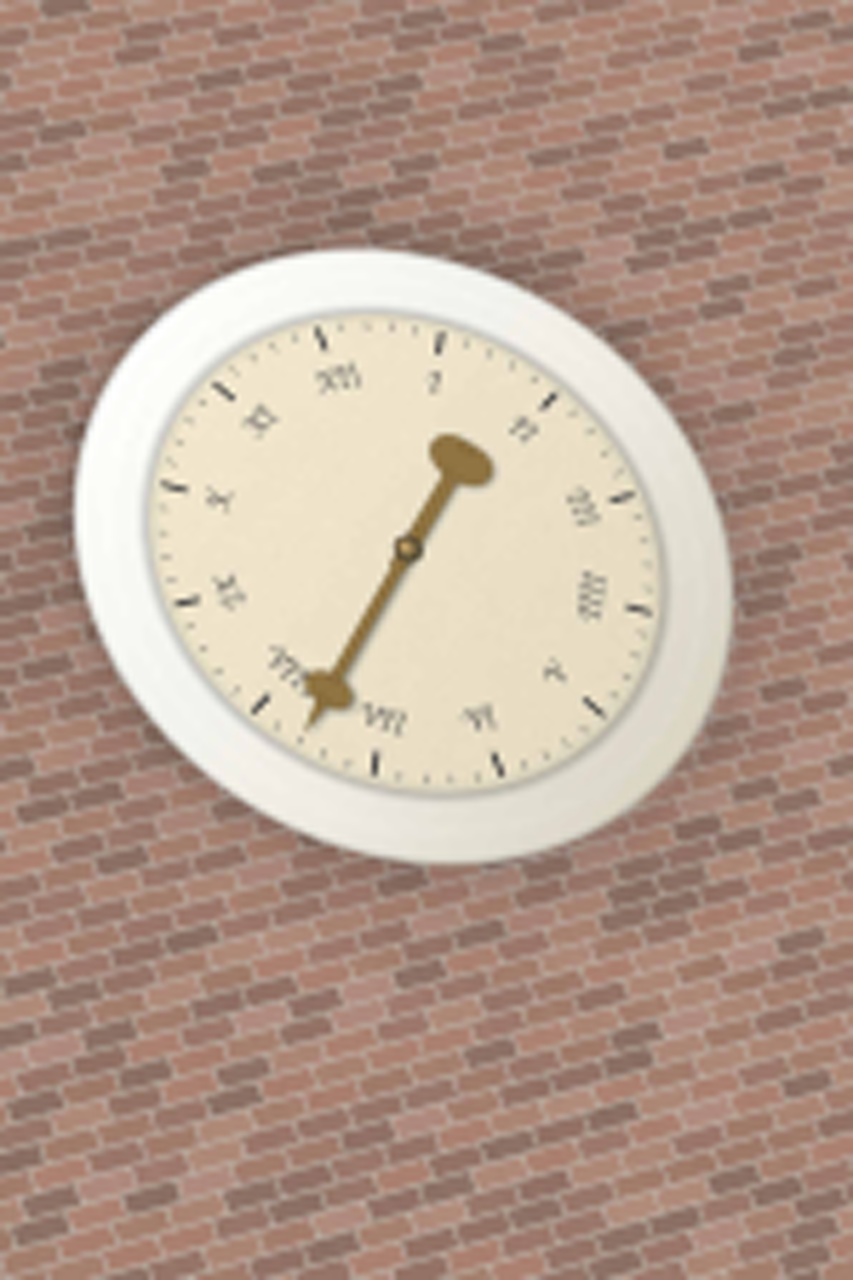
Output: 1.38
